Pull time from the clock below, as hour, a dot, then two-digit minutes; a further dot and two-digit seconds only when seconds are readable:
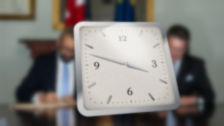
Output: 3.48
